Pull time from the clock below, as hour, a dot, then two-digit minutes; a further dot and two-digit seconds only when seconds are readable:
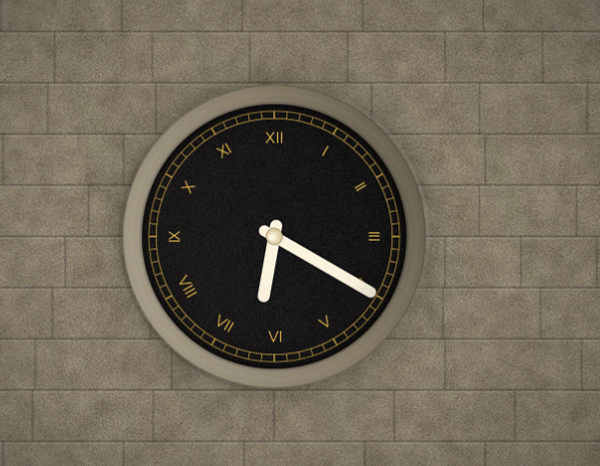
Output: 6.20
